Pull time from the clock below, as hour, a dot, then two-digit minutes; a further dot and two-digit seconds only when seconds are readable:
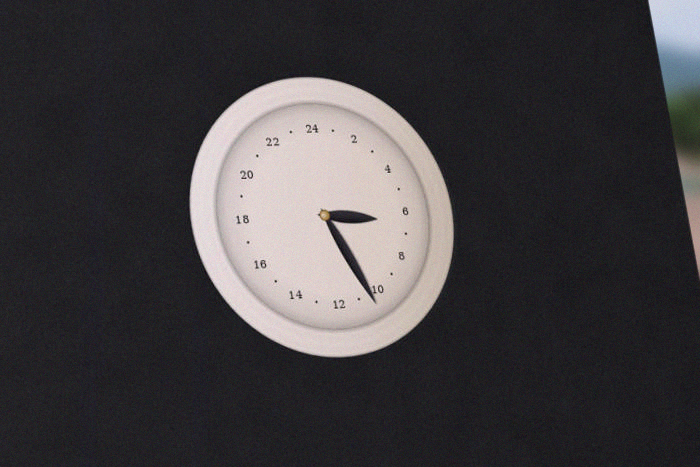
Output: 6.26
